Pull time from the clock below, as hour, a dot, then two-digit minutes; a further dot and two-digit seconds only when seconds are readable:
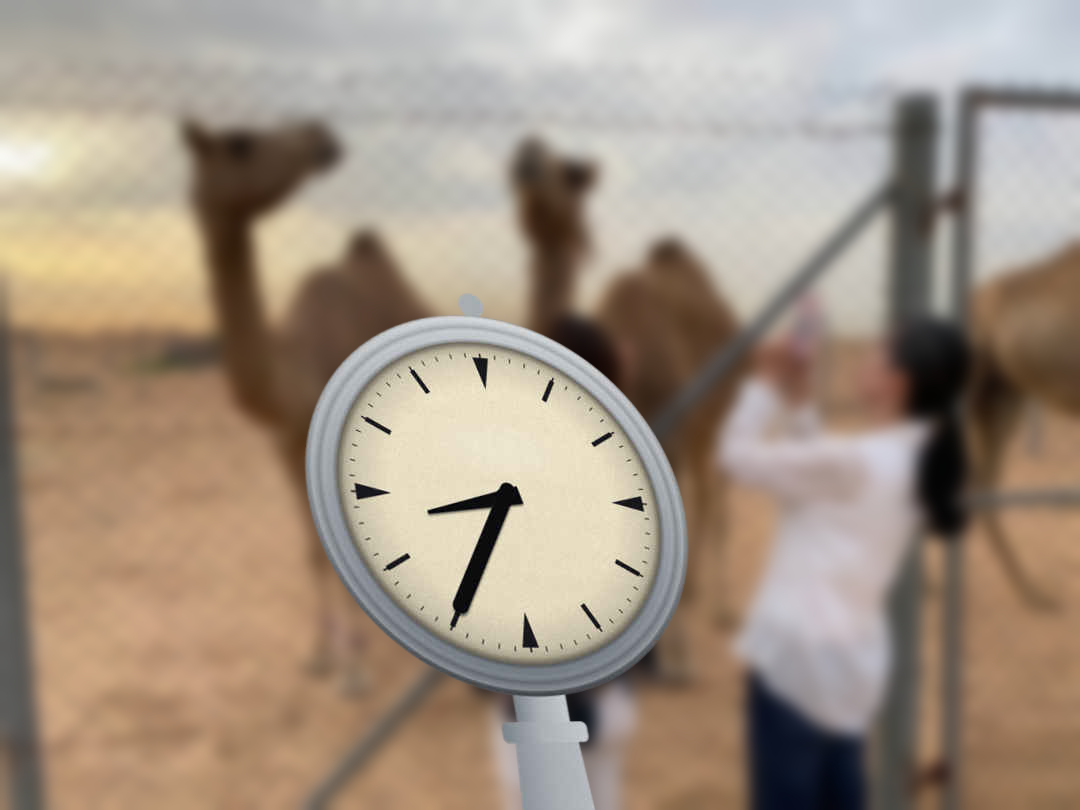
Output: 8.35
